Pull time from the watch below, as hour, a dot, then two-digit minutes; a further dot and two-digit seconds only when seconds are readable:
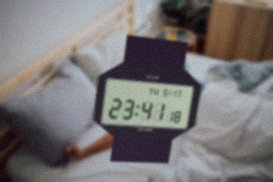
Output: 23.41.18
